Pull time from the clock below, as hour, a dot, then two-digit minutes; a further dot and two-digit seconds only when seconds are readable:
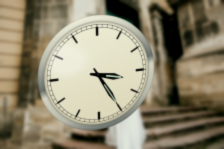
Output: 3.25
